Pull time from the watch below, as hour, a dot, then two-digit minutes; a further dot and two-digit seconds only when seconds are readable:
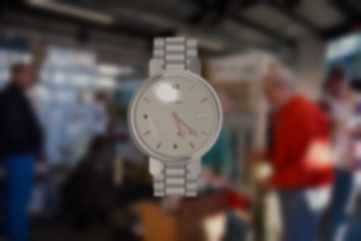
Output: 5.22
